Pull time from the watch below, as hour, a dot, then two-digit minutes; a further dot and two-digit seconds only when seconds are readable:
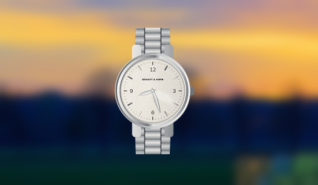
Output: 8.27
